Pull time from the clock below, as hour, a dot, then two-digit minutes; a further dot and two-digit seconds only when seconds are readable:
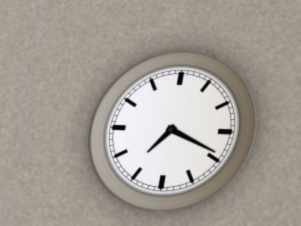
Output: 7.19
